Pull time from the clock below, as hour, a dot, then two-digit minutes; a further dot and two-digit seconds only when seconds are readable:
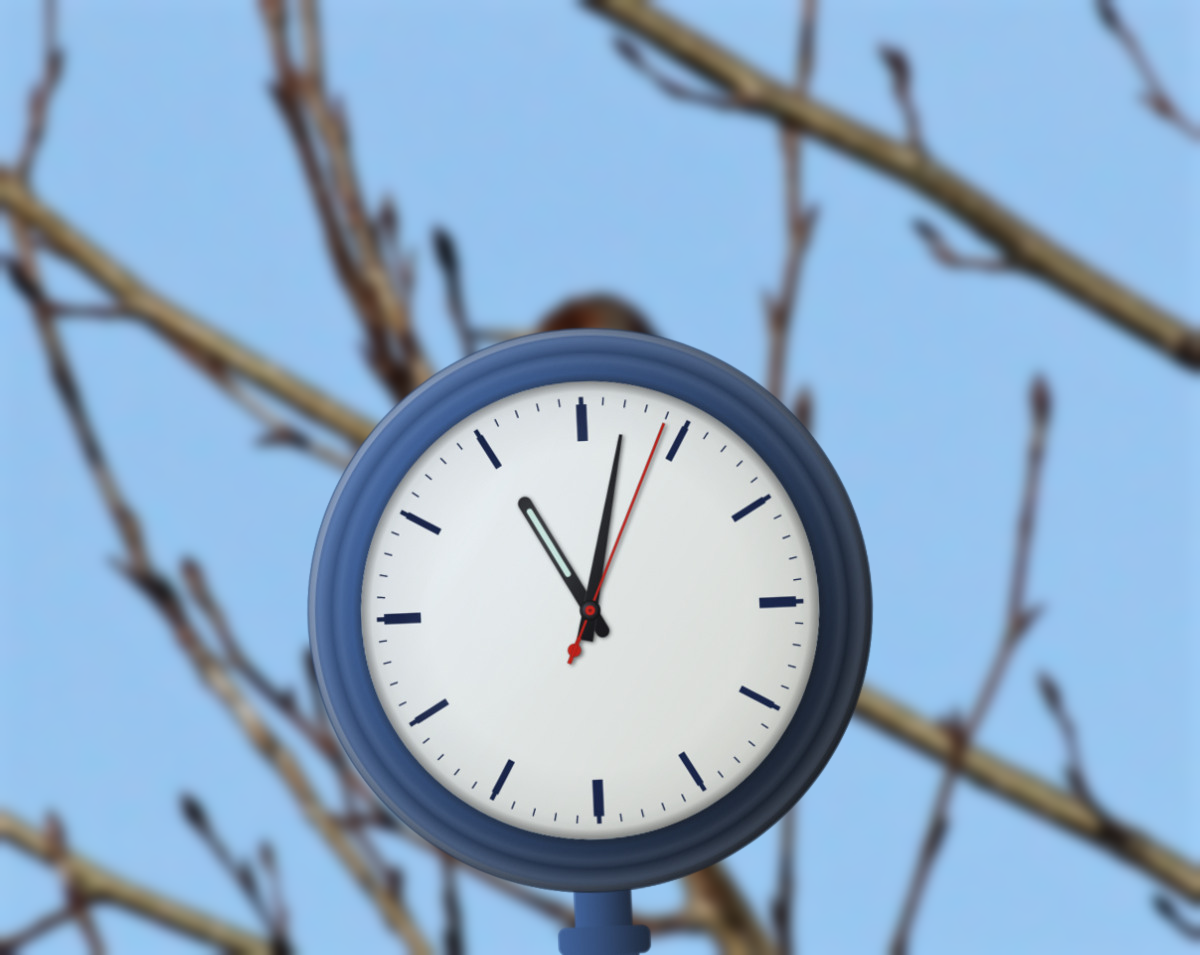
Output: 11.02.04
